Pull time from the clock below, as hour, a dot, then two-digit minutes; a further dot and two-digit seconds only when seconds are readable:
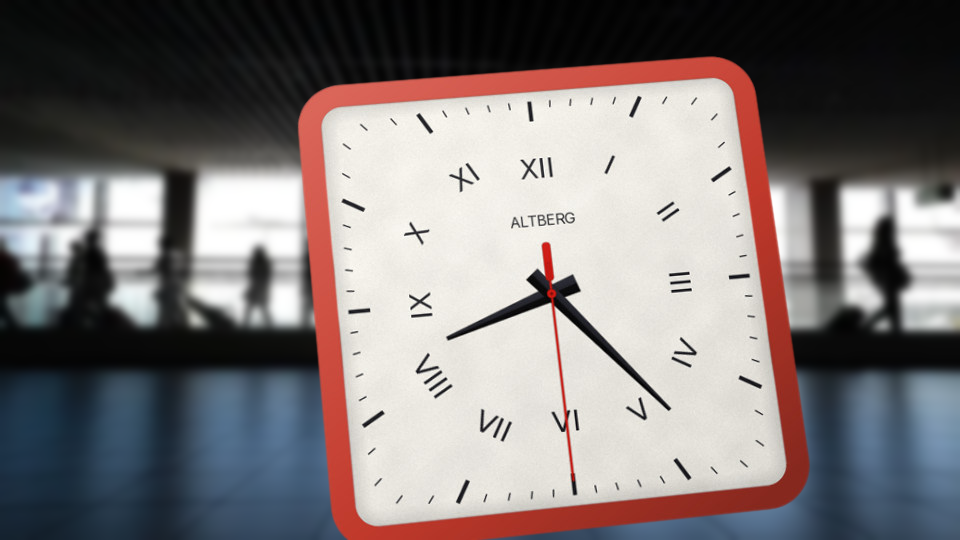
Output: 8.23.30
